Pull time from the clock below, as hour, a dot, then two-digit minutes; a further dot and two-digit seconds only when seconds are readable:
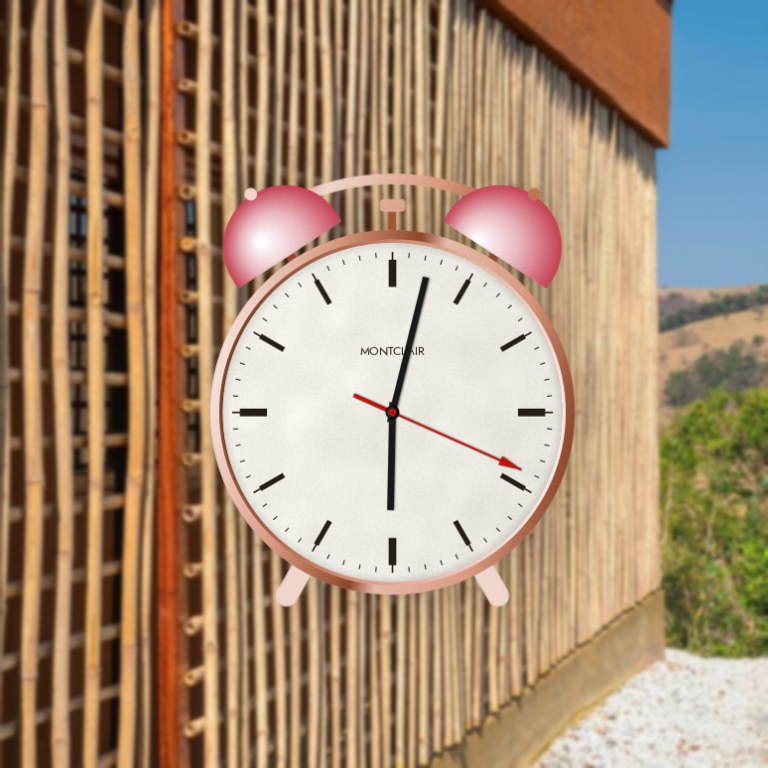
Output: 6.02.19
